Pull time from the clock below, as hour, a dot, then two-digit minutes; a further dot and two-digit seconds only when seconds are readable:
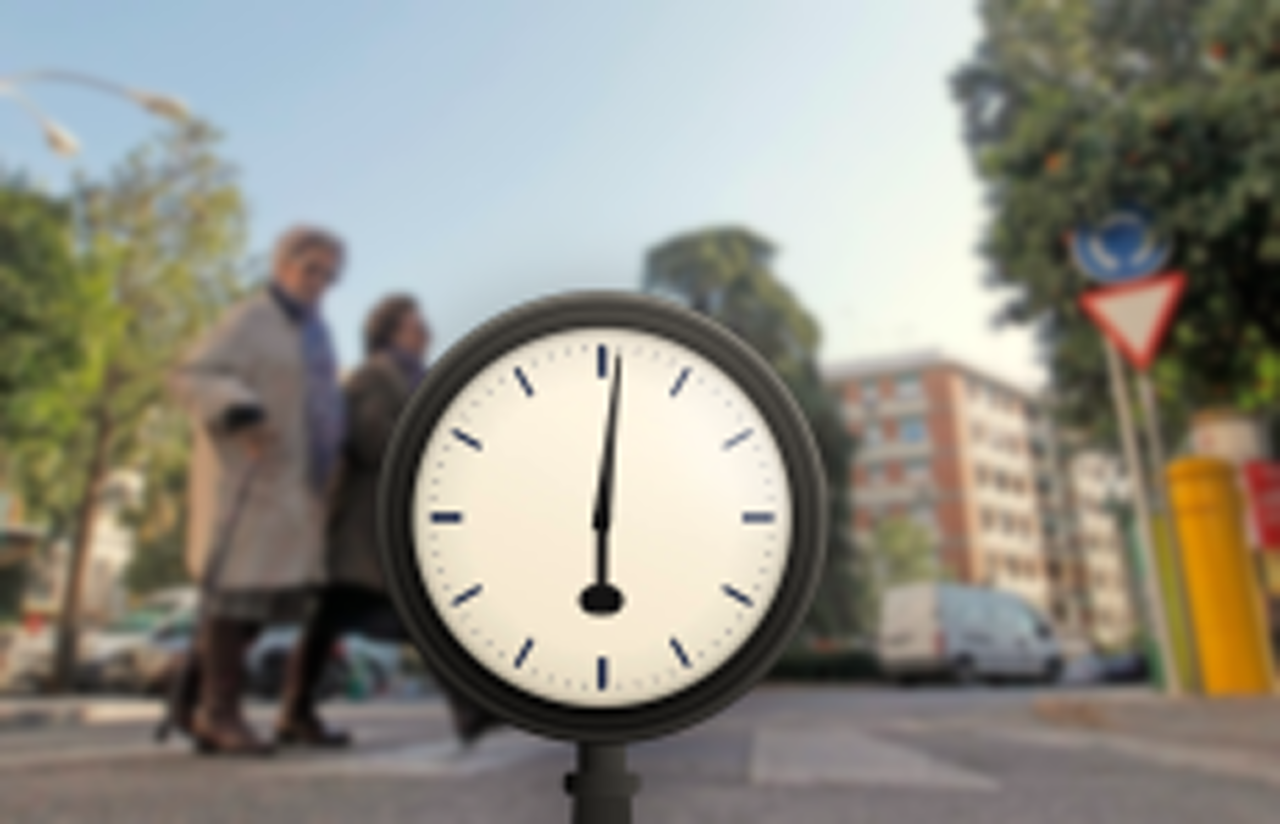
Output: 6.01
